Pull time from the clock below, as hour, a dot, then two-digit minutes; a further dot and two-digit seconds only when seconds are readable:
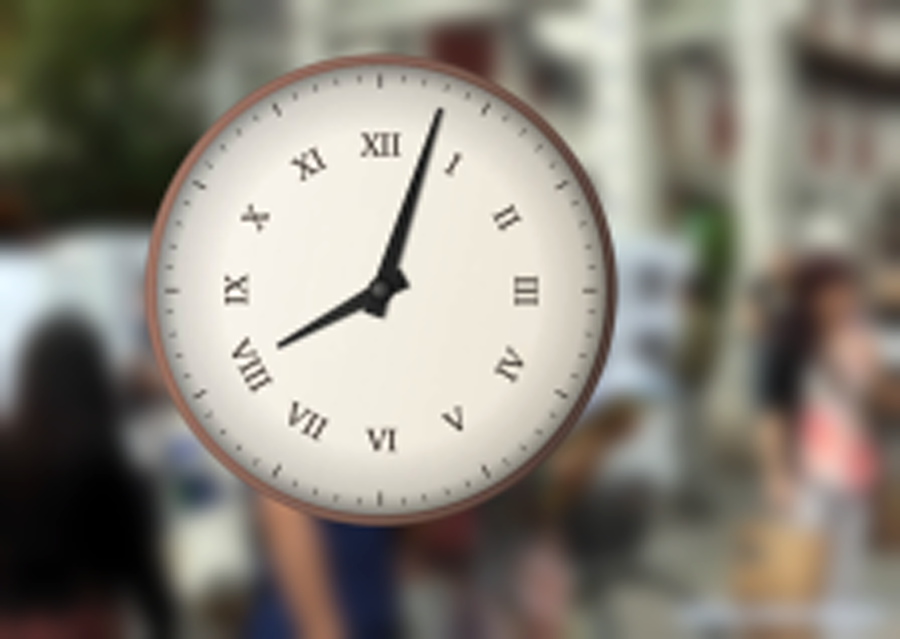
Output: 8.03
